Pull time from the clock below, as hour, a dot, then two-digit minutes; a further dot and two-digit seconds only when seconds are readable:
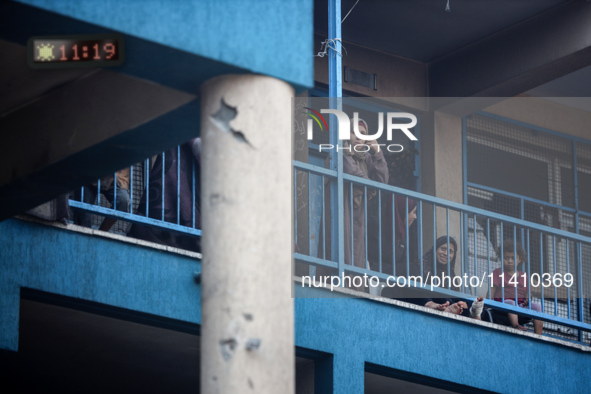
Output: 11.19
